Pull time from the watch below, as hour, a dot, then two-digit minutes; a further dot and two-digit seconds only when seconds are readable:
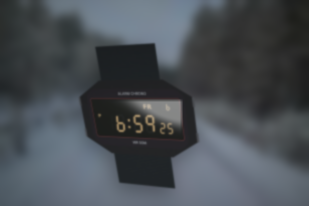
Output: 6.59.25
